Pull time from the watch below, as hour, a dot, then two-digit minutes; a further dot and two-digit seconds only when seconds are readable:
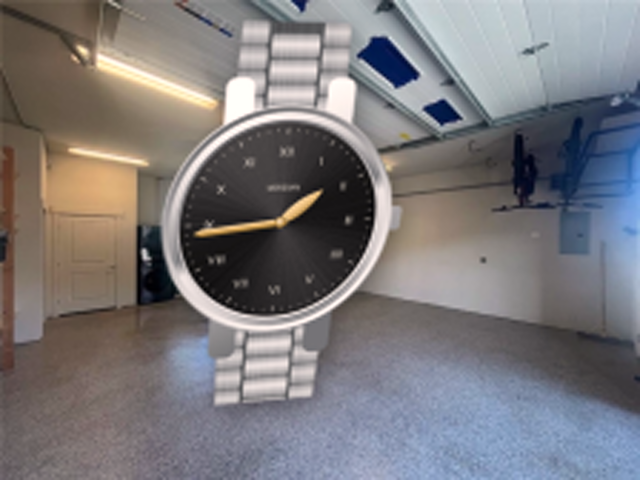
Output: 1.44
